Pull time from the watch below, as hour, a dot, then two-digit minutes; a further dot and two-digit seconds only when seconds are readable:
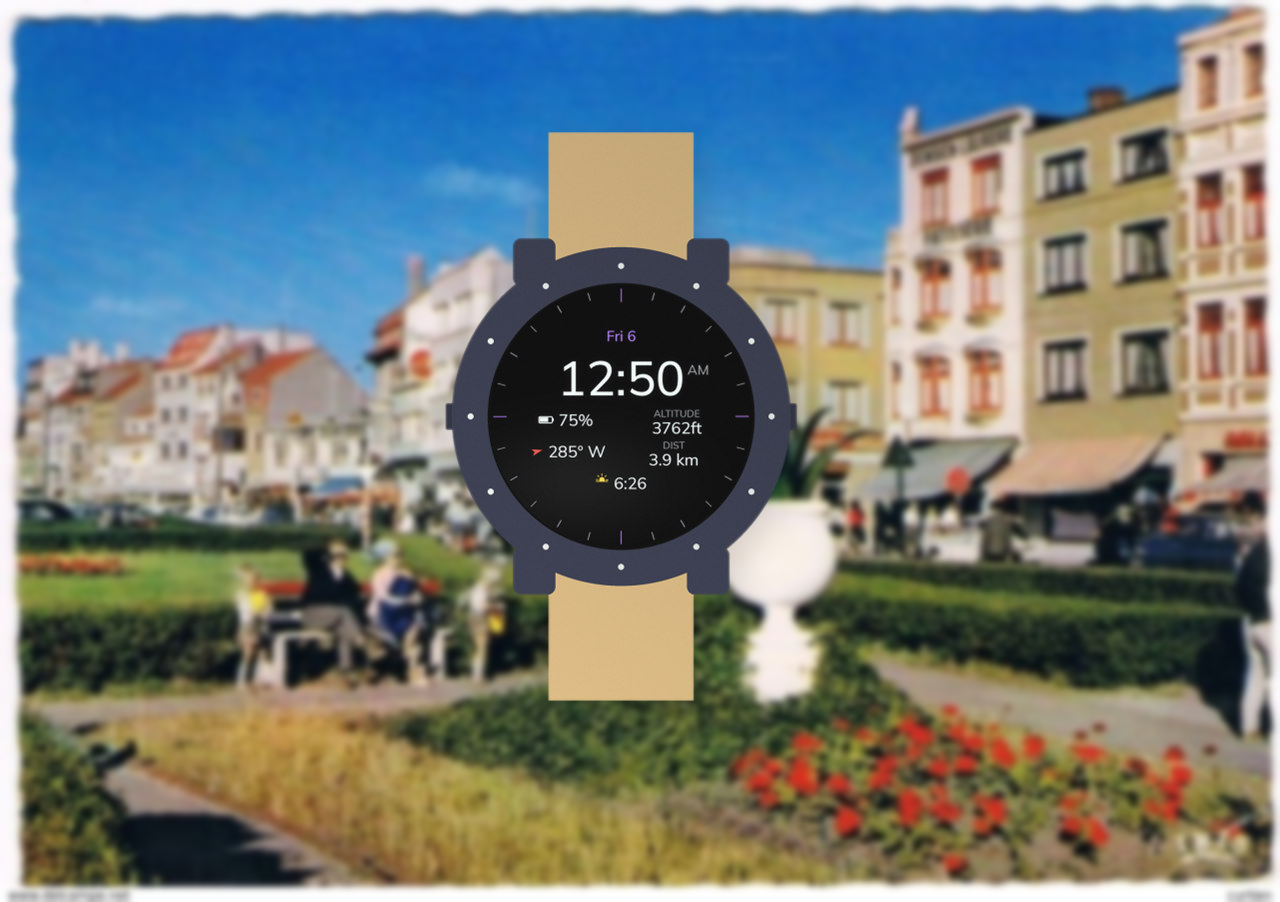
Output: 12.50
